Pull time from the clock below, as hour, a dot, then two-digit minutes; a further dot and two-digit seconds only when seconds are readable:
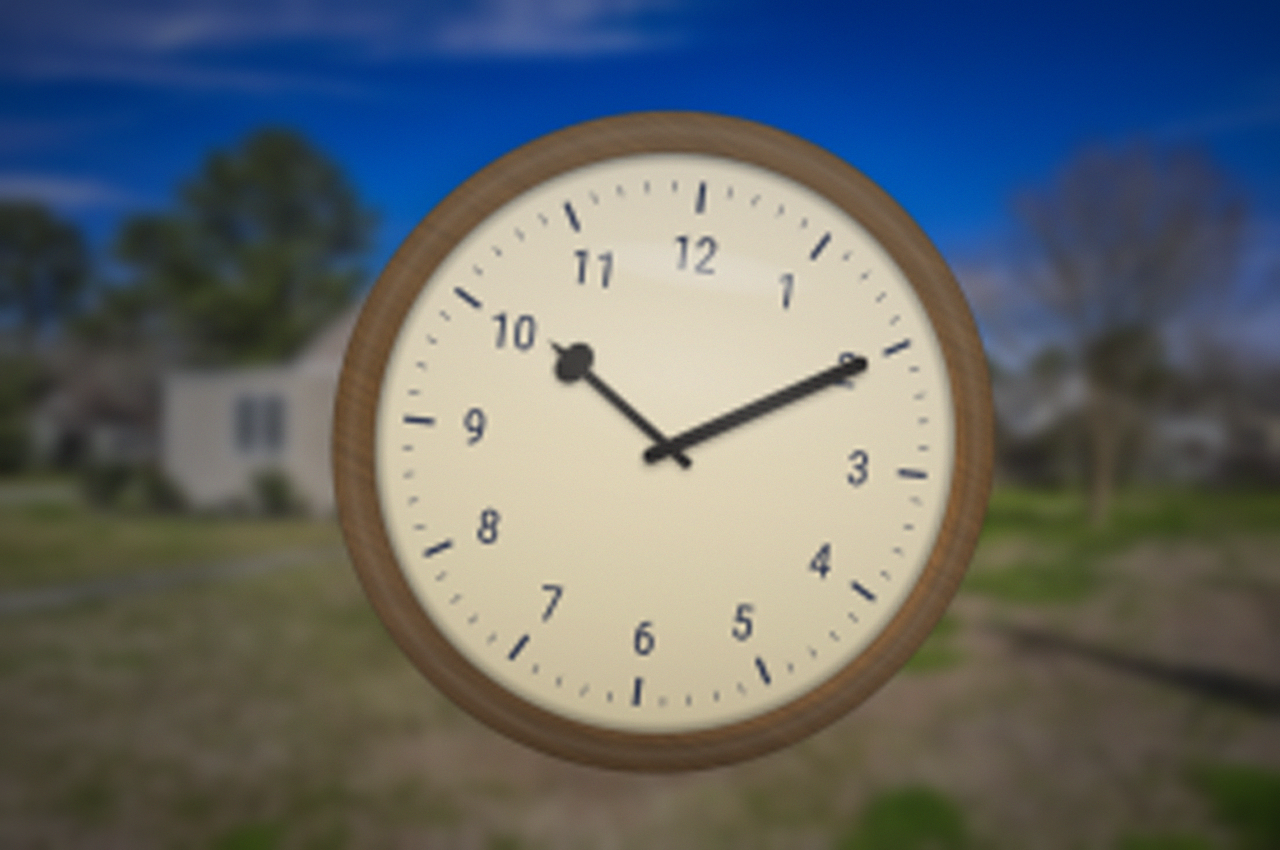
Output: 10.10
